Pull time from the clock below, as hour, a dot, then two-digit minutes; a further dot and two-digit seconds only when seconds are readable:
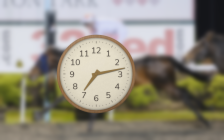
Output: 7.13
